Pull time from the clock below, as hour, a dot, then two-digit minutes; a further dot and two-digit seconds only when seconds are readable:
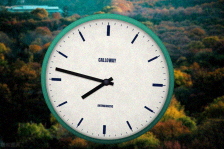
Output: 7.47
